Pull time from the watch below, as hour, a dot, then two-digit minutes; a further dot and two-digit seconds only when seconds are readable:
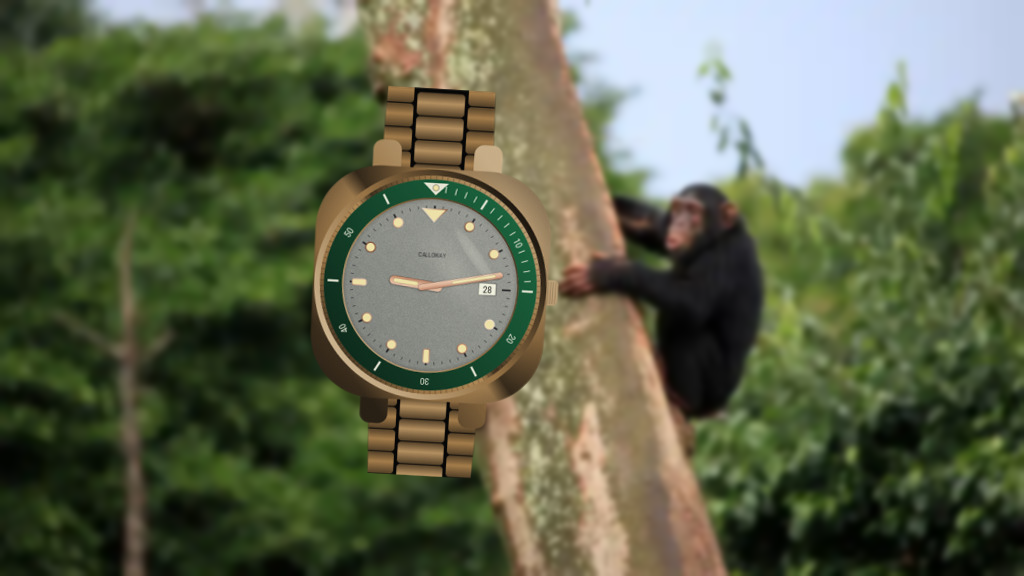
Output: 9.13
